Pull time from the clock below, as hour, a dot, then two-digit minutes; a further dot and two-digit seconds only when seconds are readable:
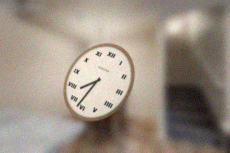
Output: 7.32
